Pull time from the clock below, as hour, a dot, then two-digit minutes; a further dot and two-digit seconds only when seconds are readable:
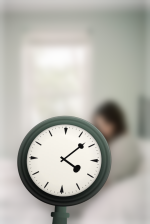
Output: 4.08
